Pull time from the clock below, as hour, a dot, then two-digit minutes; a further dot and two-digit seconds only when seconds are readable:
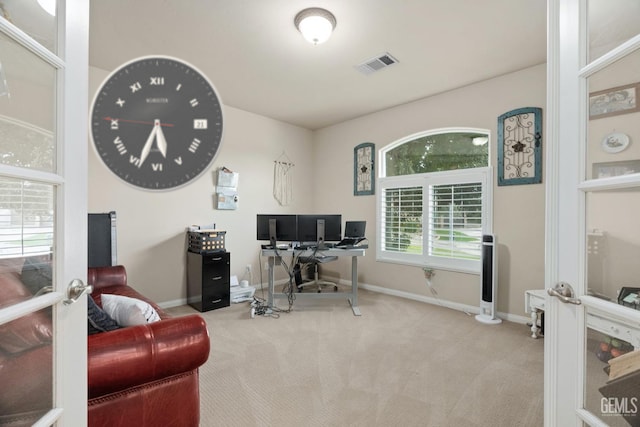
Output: 5.33.46
